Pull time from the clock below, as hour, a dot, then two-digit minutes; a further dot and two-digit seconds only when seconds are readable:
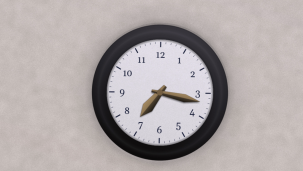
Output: 7.17
